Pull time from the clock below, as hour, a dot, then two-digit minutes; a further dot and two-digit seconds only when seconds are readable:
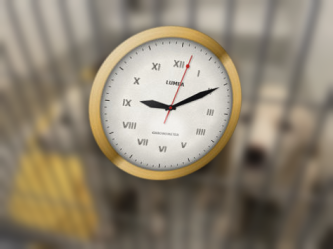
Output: 9.10.02
